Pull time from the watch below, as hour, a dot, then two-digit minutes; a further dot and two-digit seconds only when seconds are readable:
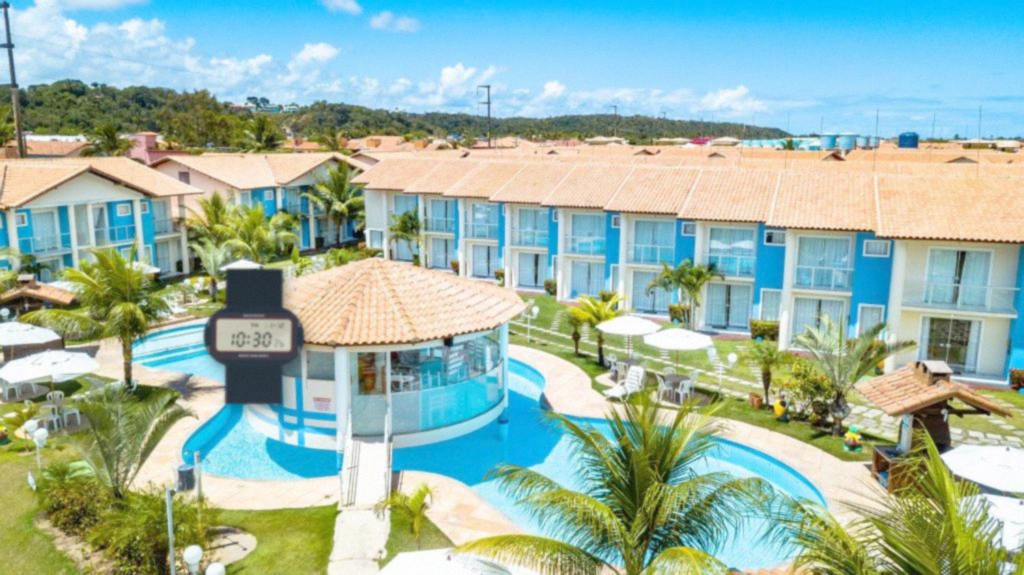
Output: 10.30
